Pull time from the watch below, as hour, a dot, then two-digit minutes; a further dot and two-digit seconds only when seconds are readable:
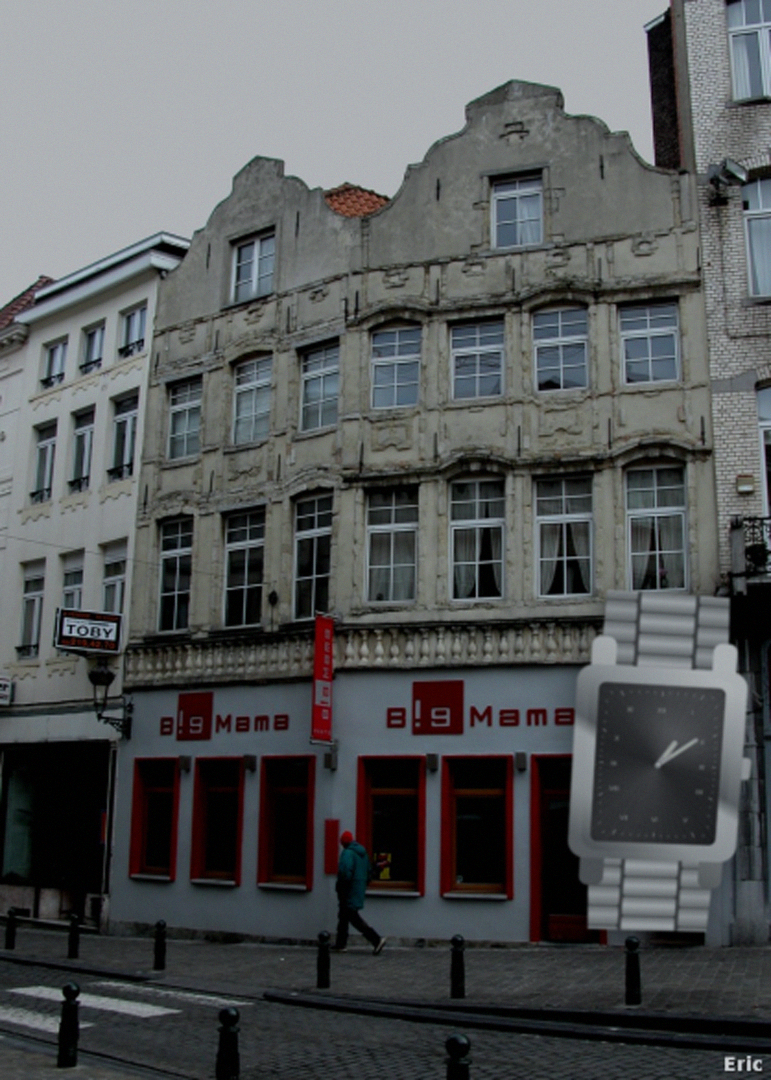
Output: 1.09
